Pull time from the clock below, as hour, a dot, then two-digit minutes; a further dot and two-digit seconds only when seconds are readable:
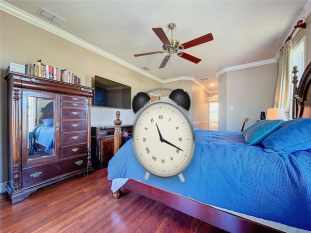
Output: 11.19
